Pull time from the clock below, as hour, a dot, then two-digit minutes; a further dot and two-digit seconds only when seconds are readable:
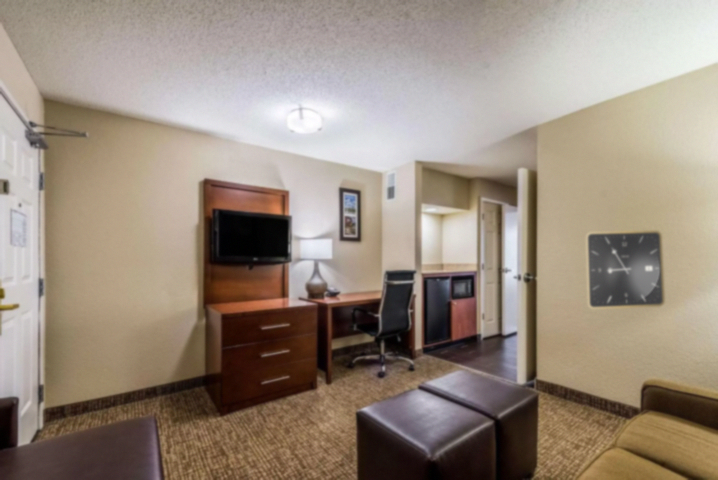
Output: 8.55
